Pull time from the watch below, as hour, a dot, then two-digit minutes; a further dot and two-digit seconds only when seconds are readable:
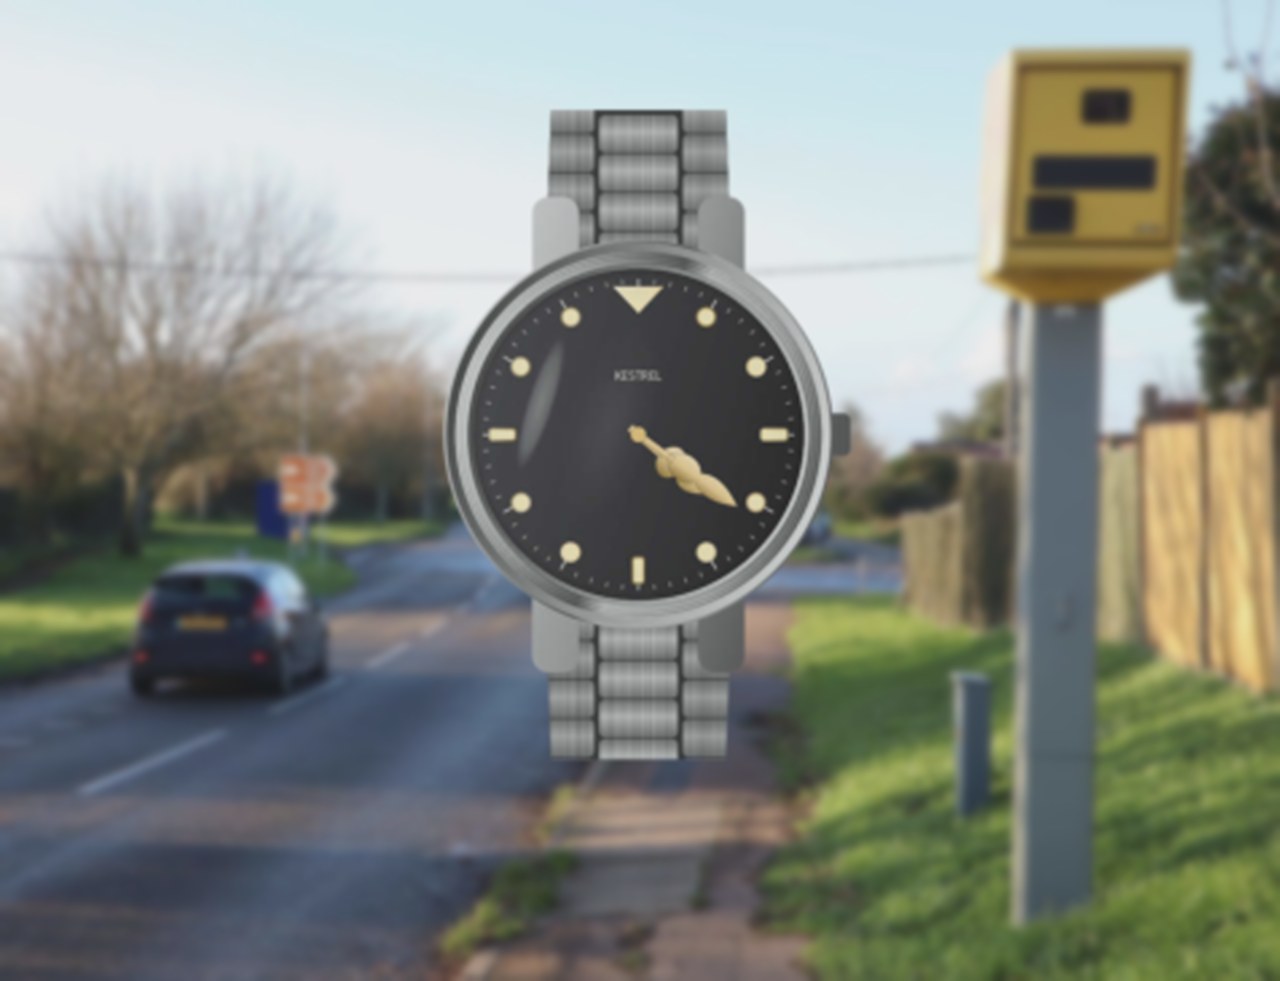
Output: 4.21
